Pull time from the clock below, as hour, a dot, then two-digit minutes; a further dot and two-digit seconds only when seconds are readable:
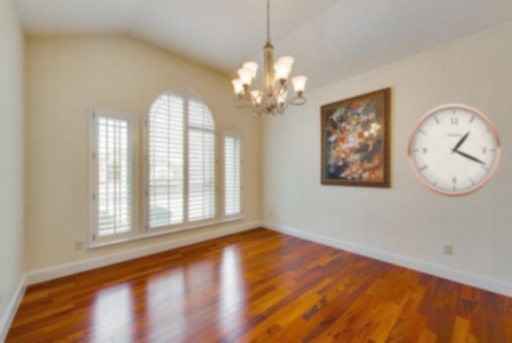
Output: 1.19
